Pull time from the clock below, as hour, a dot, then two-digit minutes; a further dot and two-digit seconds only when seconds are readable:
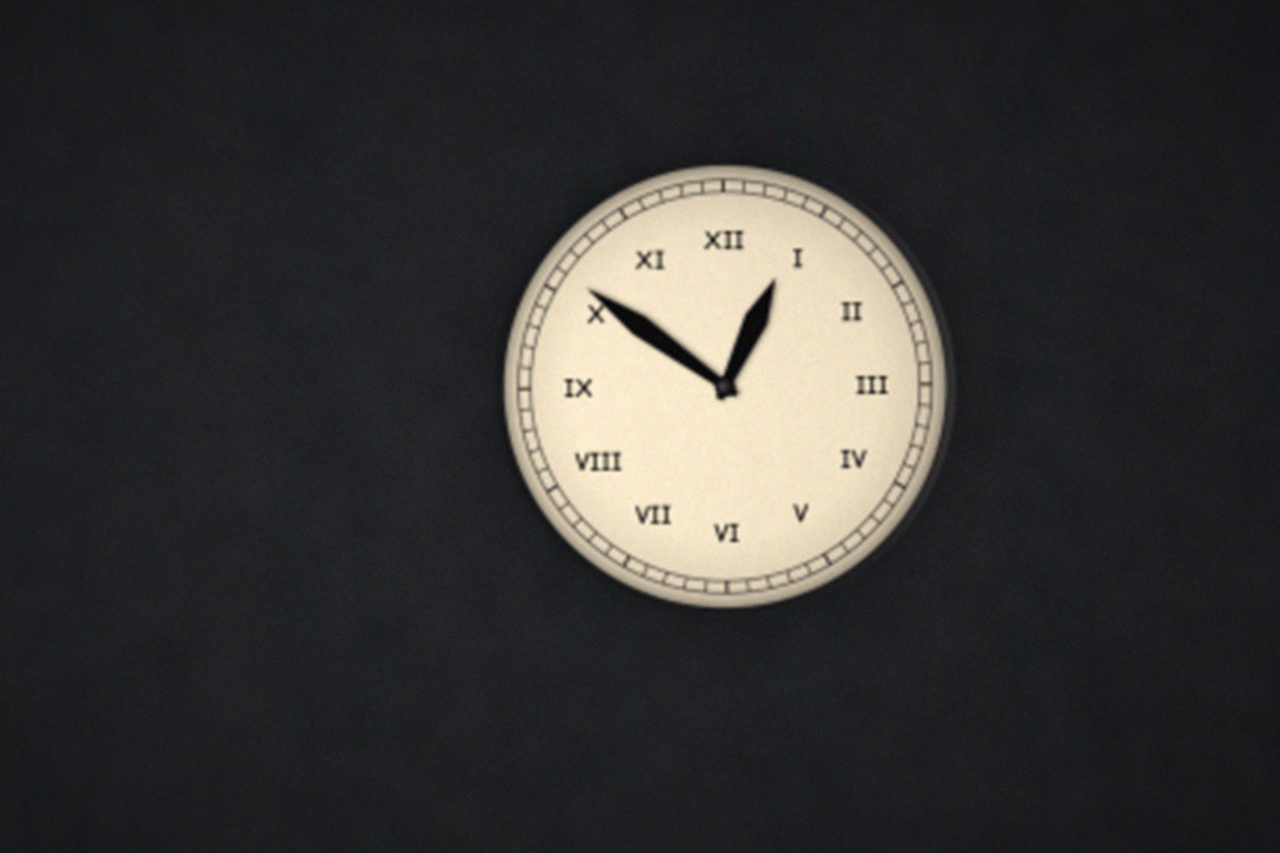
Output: 12.51
